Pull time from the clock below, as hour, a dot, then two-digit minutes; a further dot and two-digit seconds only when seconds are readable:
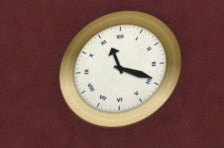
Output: 11.19
